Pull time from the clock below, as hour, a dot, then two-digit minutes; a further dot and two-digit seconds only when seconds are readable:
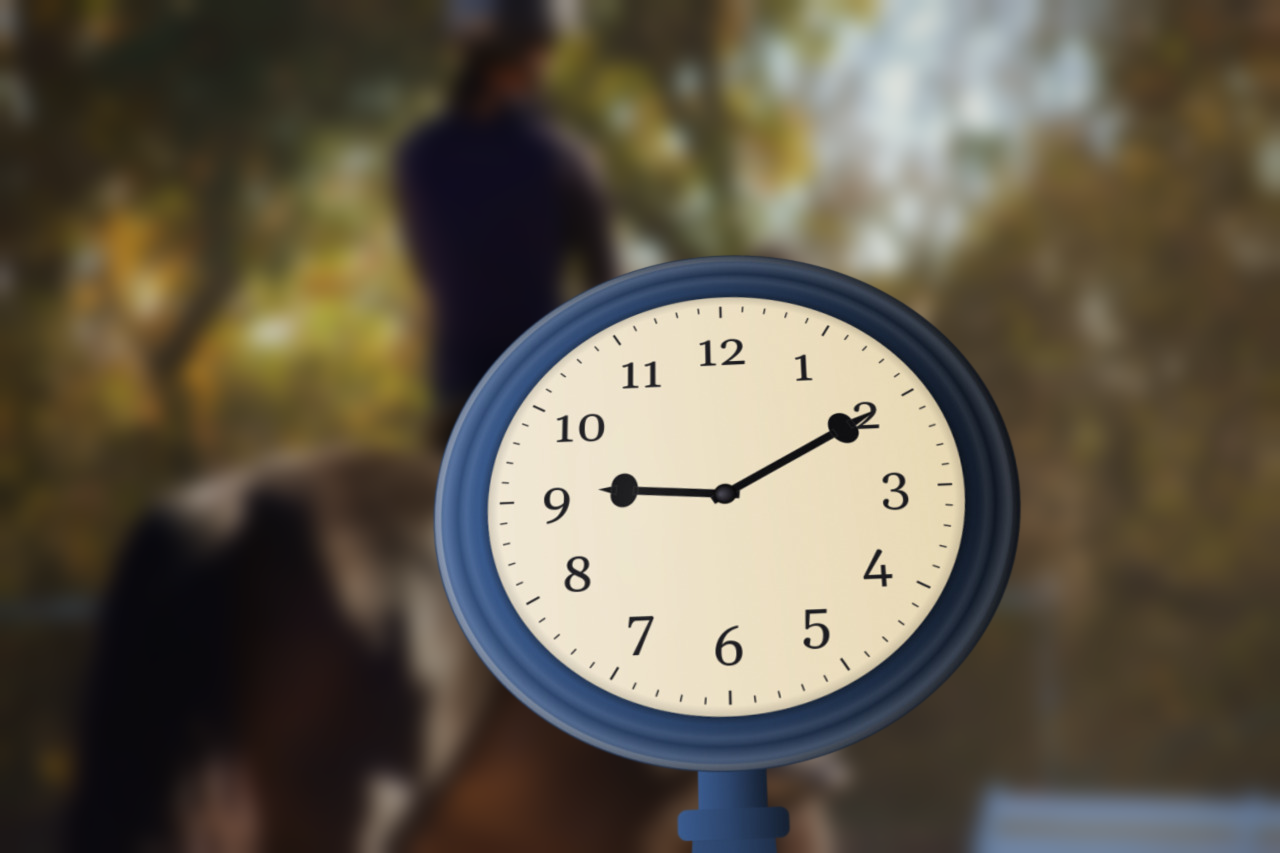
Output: 9.10
